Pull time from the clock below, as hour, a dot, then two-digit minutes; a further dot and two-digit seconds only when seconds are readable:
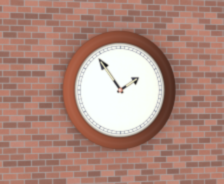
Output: 1.54
